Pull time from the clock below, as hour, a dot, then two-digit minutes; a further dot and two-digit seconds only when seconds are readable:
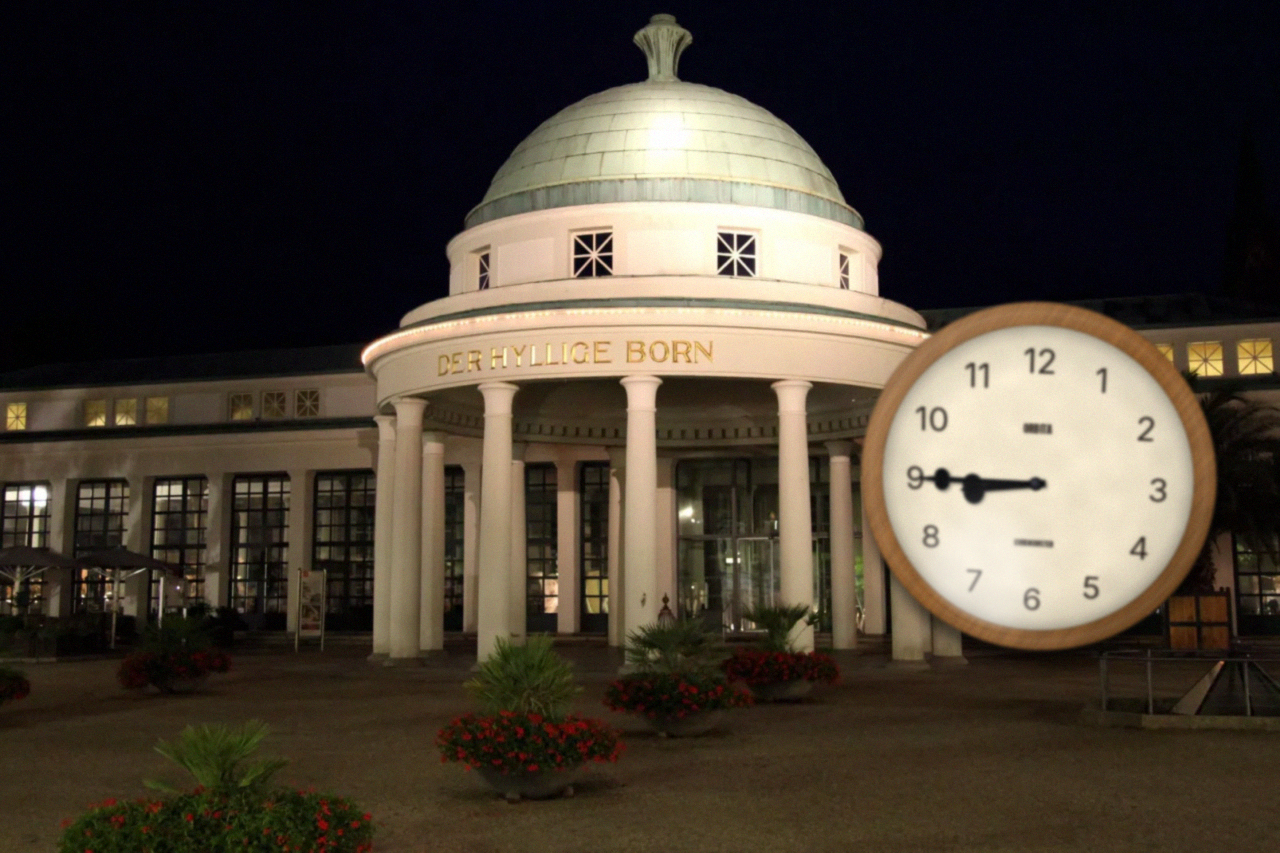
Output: 8.45
